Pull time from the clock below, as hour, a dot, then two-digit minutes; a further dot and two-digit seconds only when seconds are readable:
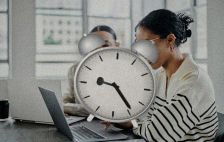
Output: 9.24
